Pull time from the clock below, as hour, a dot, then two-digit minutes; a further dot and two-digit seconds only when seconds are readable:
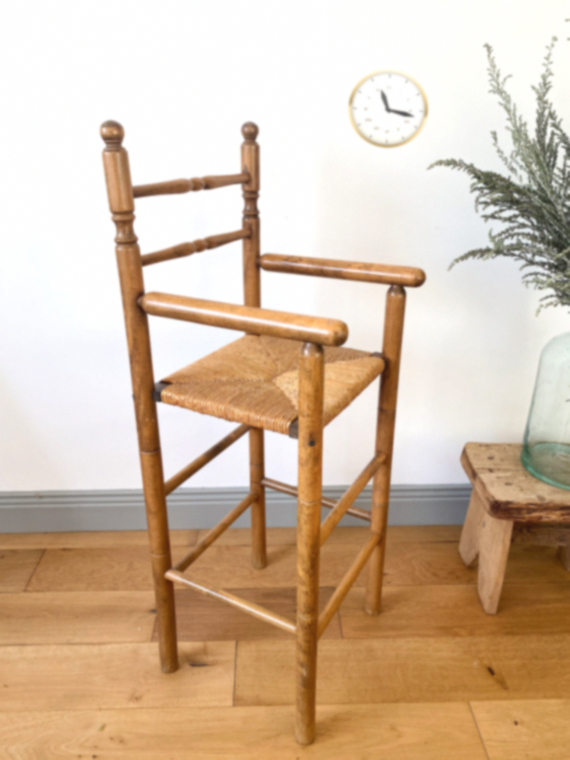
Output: 11.17
